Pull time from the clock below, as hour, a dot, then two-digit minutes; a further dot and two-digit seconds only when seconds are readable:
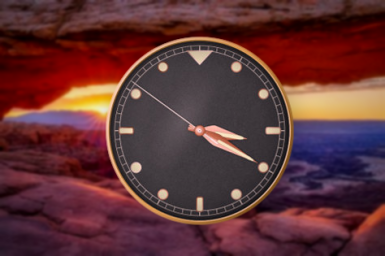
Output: 3.19.51
